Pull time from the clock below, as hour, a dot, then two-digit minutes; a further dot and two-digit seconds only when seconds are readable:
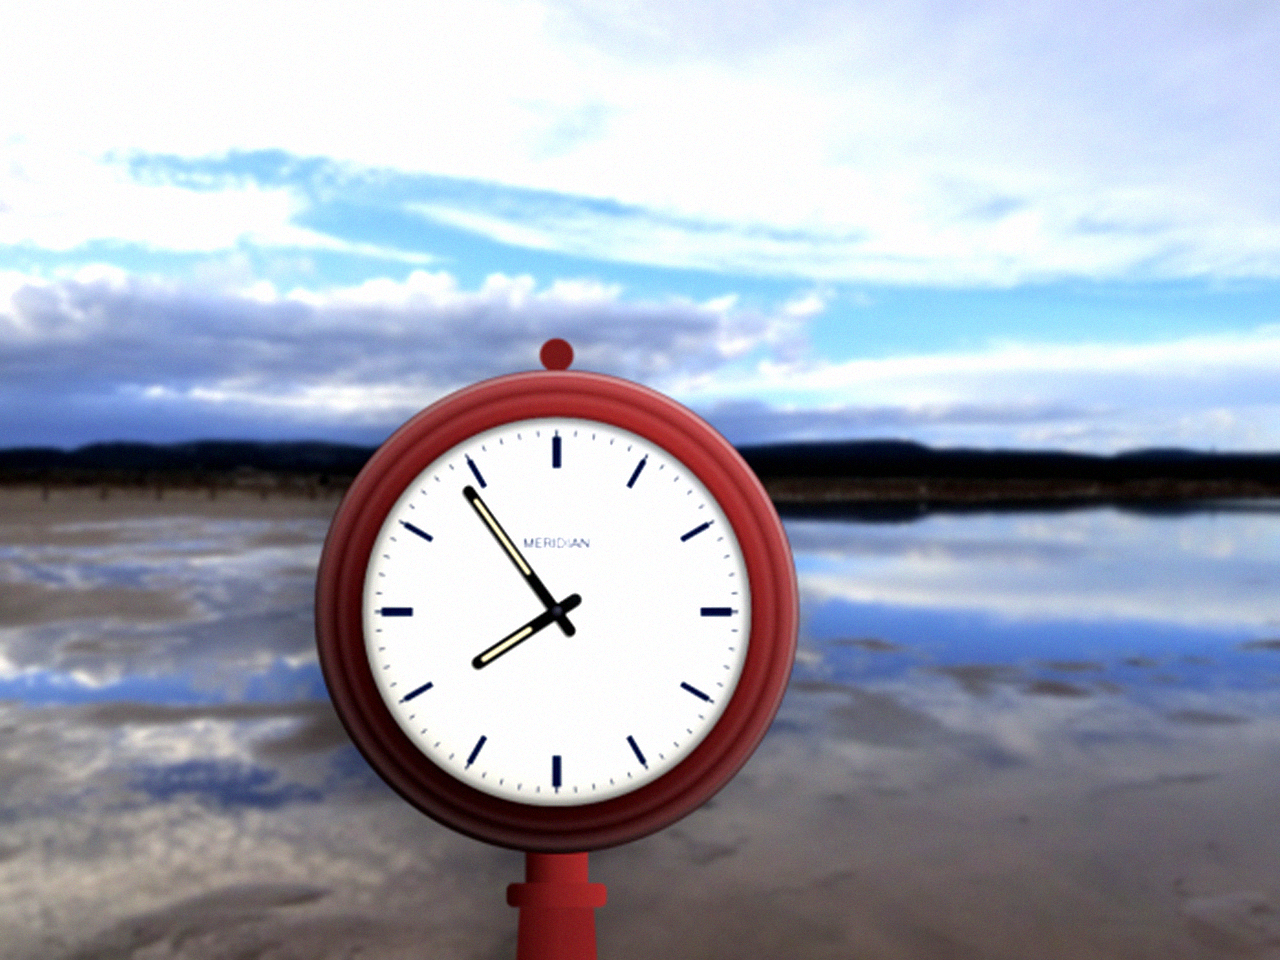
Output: 7.54
